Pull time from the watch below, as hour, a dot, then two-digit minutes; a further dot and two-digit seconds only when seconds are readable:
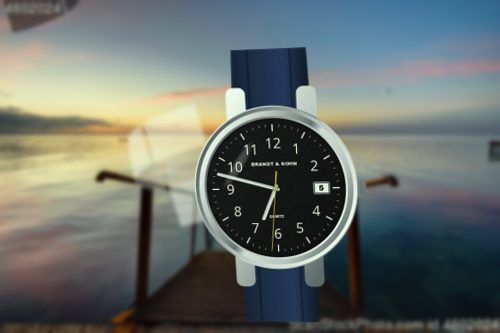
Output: 6.47.31
